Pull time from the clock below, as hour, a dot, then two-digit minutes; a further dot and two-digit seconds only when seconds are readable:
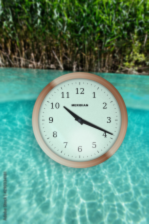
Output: 10.19
